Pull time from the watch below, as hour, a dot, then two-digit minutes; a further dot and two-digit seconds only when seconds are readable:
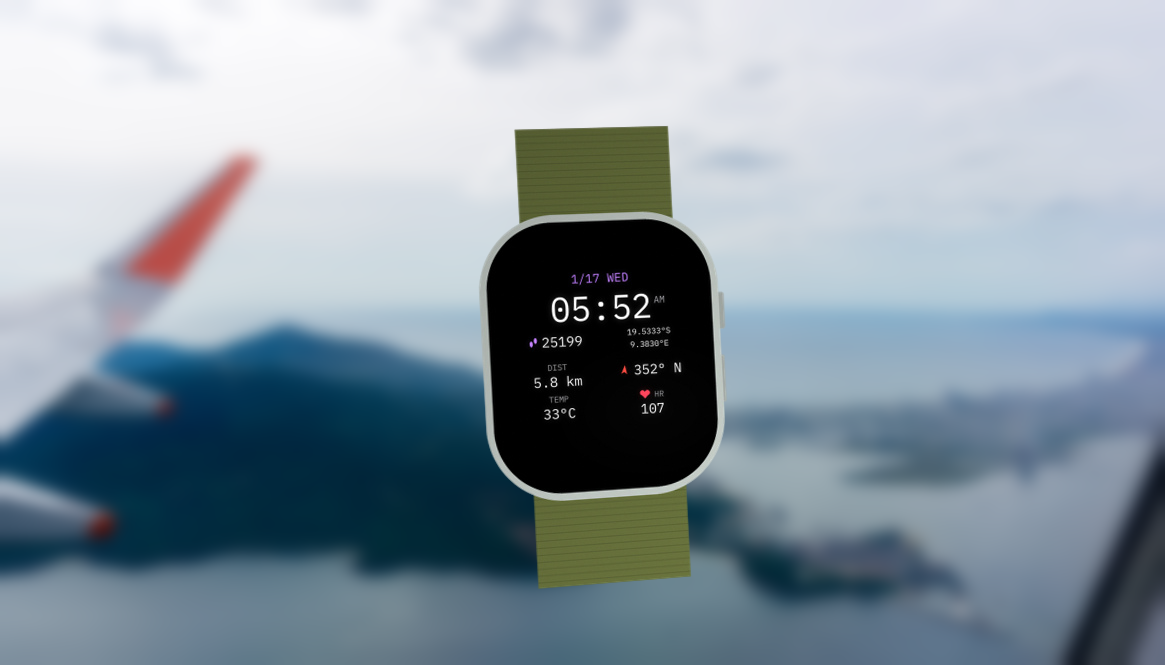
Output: 5.52
